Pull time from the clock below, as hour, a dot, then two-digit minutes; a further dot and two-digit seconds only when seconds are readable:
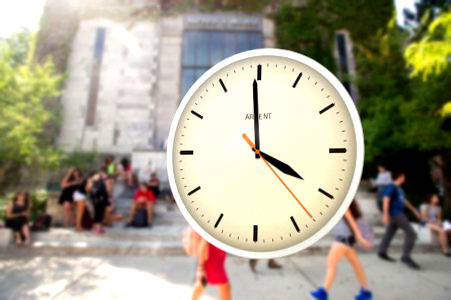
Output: 3.59.23
